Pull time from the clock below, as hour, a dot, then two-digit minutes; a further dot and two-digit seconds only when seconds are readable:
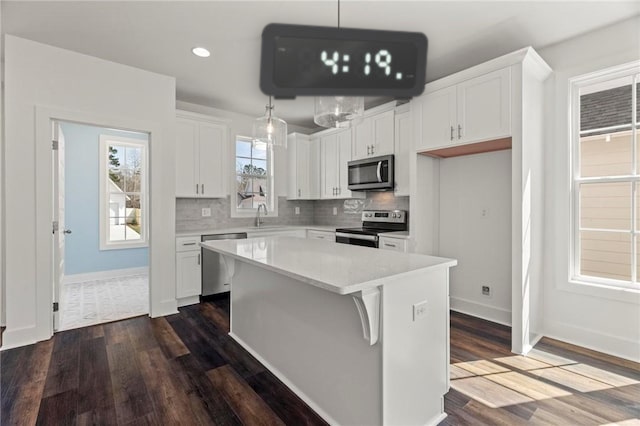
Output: 4.19
